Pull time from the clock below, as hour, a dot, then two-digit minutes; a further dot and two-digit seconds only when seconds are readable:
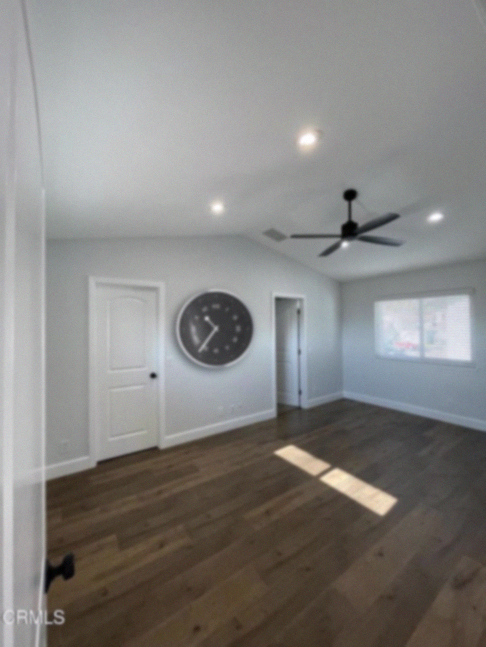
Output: 10.36
